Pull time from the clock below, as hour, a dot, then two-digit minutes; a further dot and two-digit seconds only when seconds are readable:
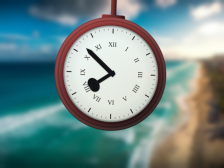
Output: 7.52
